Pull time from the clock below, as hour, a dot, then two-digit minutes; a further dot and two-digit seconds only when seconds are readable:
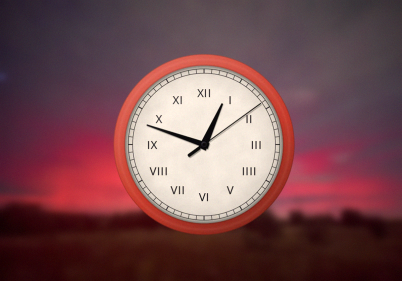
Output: 12.48.09
